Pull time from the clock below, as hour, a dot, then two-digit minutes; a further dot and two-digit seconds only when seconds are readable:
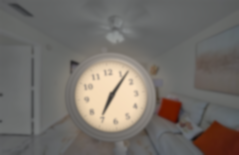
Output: 7.07
